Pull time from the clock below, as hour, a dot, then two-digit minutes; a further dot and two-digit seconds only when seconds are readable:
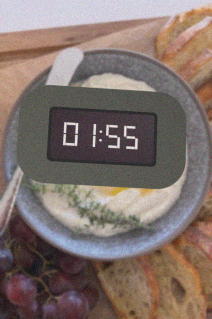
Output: 1.55
